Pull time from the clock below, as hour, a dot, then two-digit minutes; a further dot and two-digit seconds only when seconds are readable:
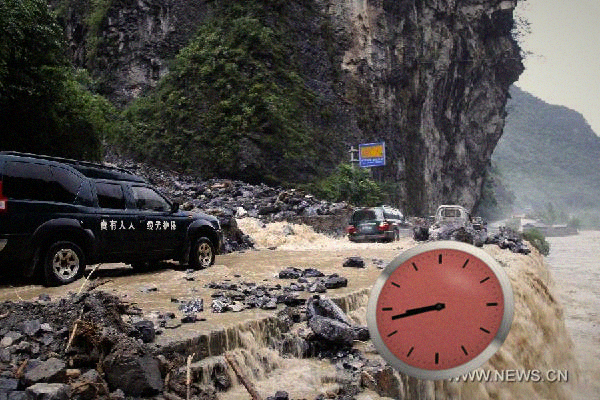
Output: 8.43
